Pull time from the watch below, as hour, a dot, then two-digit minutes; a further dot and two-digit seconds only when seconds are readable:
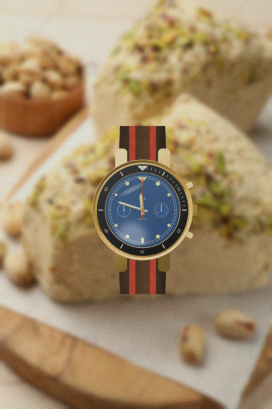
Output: 11.48
